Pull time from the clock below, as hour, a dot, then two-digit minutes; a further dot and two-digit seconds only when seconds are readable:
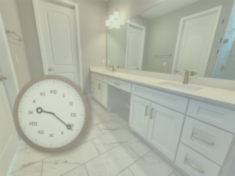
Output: 9.21
